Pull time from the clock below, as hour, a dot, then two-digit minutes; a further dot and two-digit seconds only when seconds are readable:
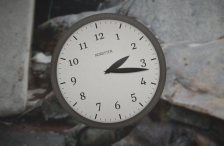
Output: 2.17
